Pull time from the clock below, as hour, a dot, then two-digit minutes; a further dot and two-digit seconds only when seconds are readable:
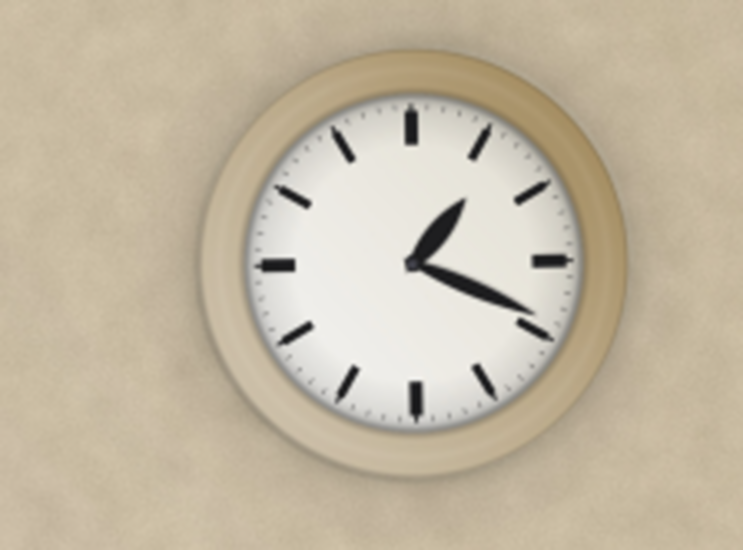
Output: 1.19
